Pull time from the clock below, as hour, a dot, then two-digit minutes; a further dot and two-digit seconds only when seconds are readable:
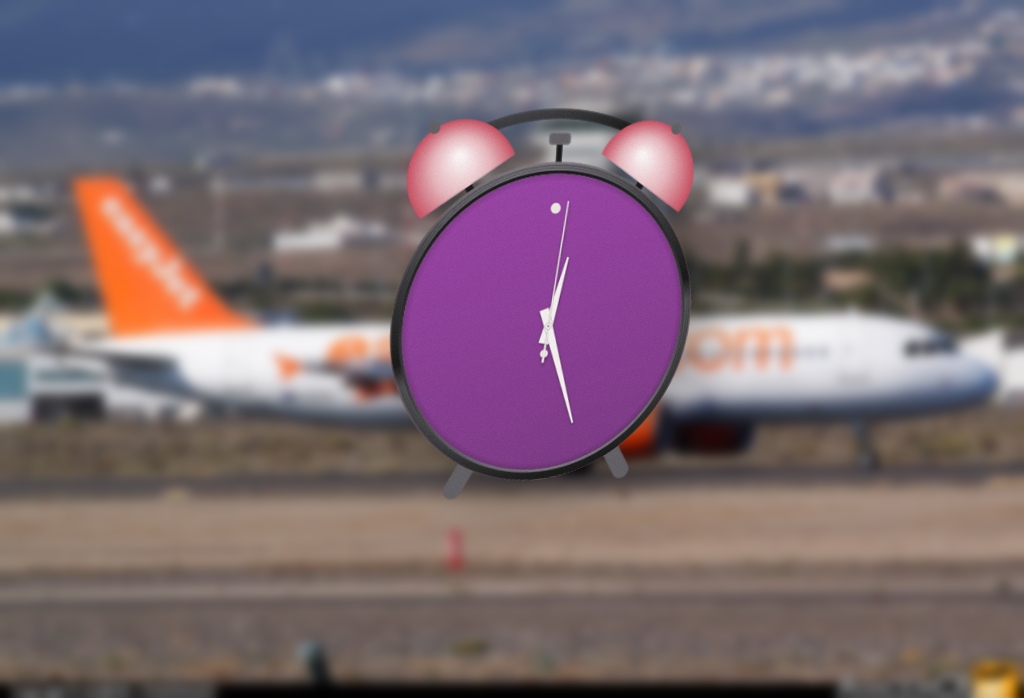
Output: 12.27.01
